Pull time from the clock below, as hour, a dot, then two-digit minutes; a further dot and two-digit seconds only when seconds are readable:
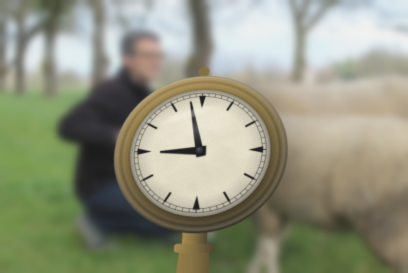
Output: 8.58
